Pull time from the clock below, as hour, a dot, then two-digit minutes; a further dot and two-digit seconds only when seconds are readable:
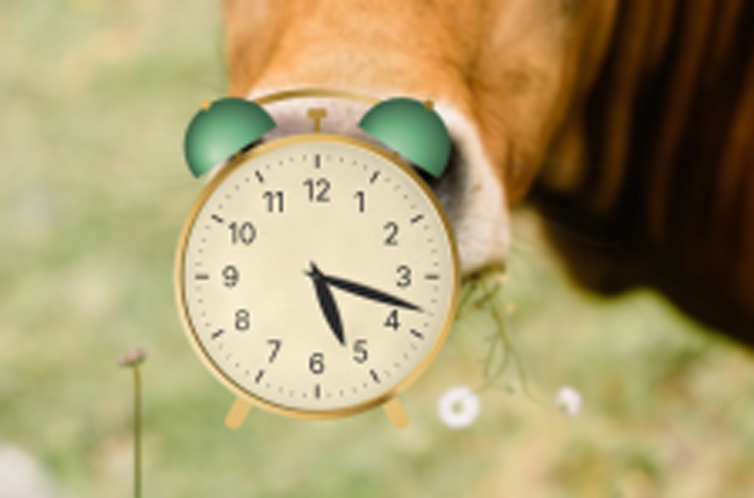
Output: 5.18
